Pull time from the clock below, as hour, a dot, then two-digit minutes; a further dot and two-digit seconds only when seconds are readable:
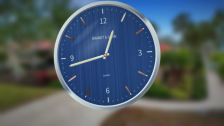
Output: 12.43
